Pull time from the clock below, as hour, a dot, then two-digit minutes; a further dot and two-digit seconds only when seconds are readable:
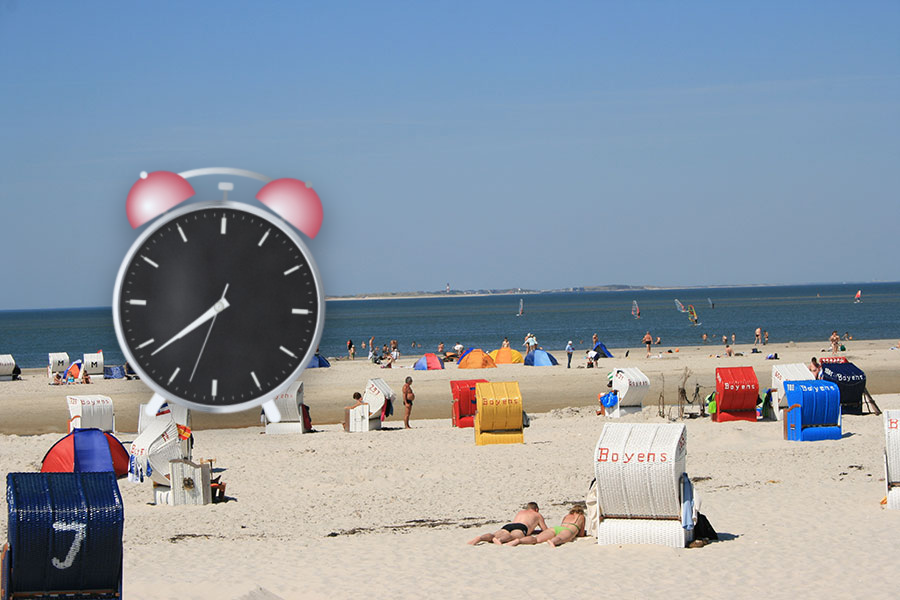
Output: 7.38.33
